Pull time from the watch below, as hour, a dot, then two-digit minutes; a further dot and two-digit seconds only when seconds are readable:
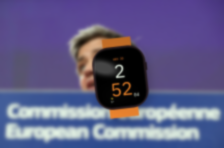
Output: 2.52
